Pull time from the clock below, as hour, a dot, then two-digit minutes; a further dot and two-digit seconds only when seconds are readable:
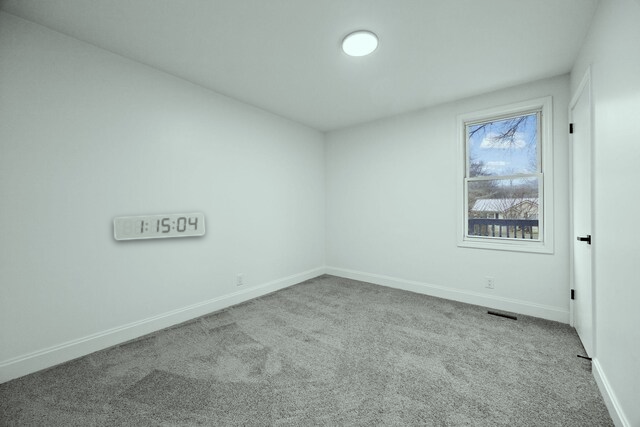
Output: 1.15.04
